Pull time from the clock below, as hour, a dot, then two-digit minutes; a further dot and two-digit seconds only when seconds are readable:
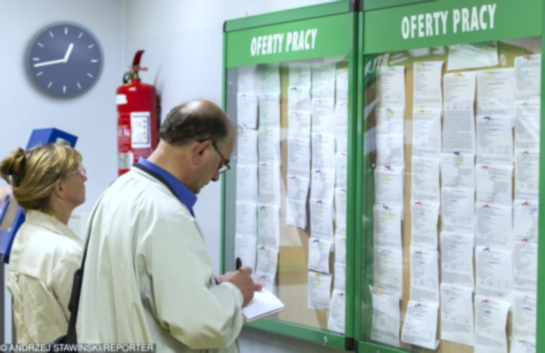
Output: 12.43
